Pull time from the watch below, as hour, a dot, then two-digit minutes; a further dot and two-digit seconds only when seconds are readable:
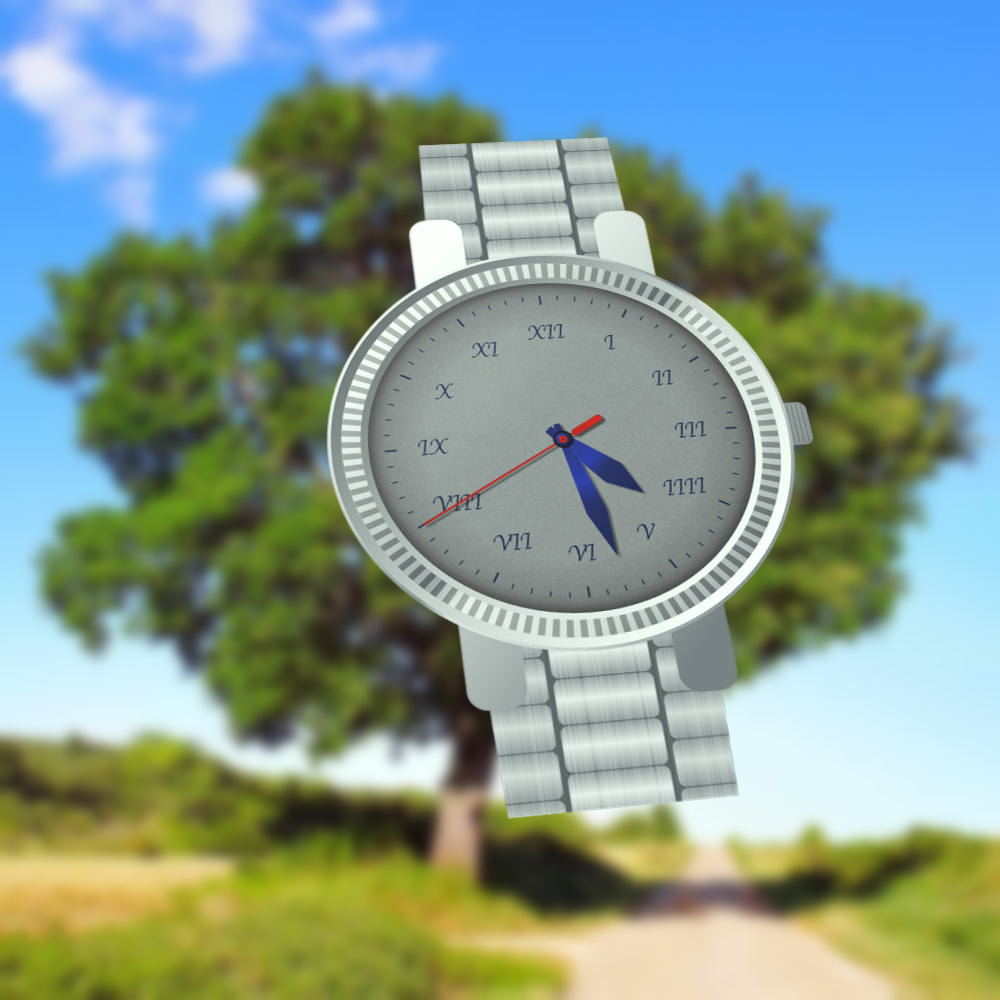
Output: 4.27.40
